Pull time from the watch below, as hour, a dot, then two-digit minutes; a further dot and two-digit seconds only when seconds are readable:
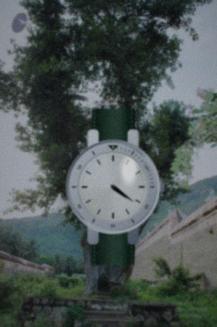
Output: 4.21
